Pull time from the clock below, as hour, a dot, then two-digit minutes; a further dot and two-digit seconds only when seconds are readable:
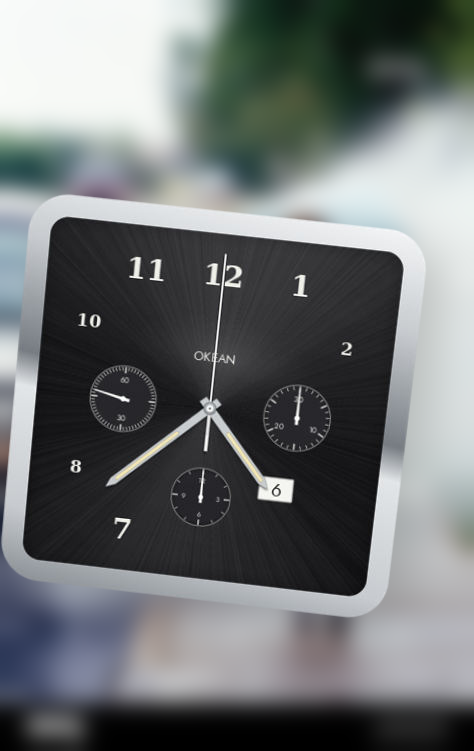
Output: 4.37.47
